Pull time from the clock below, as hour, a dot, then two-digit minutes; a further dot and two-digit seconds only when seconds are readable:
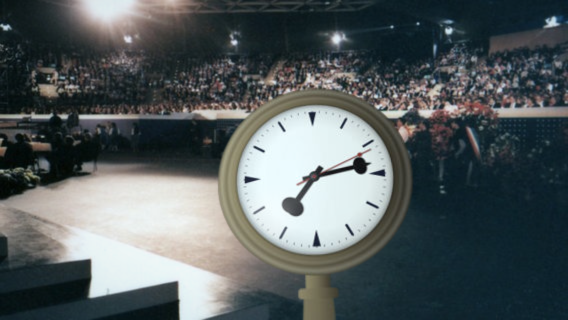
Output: 7.13.11
